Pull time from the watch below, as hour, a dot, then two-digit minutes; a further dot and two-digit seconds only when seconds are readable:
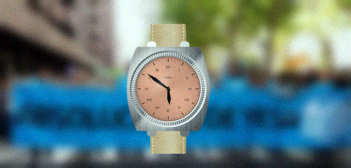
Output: 5.51
